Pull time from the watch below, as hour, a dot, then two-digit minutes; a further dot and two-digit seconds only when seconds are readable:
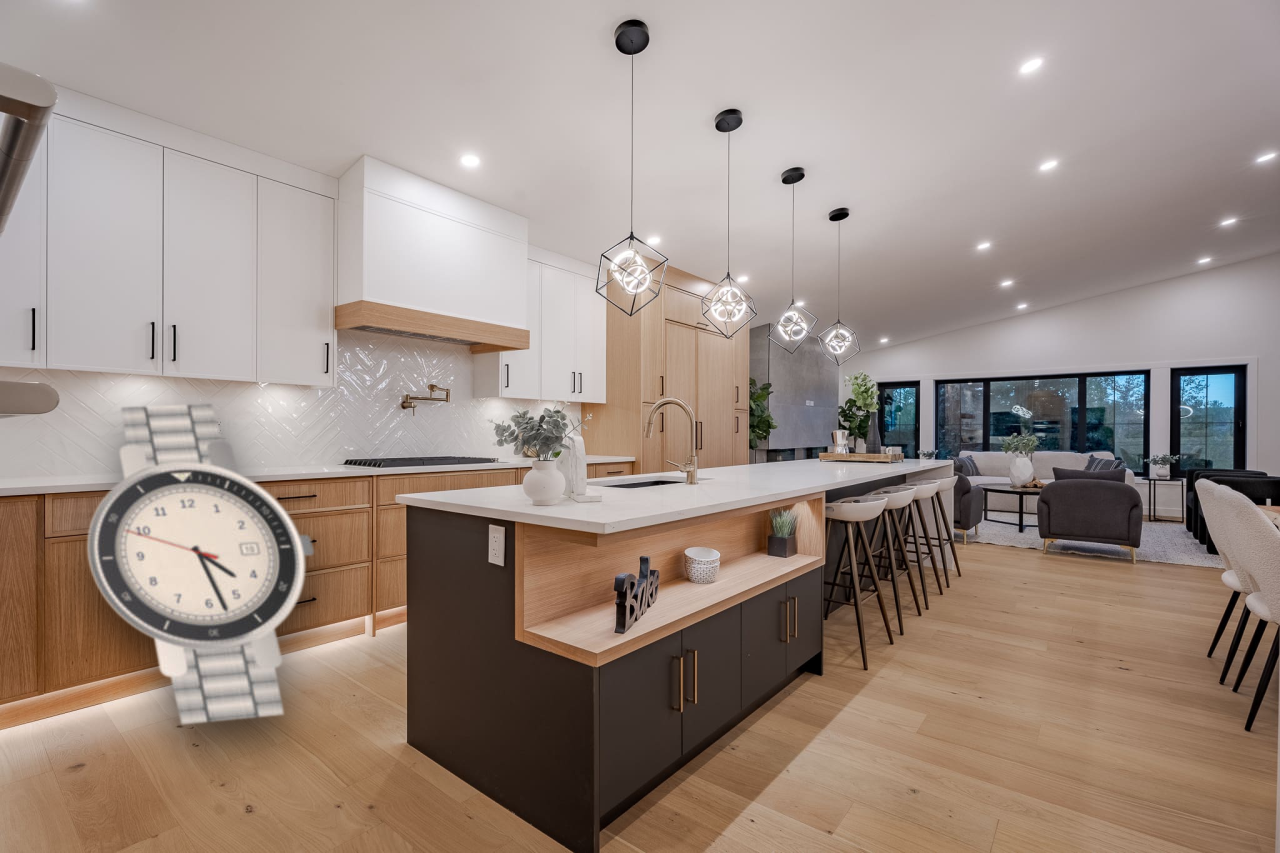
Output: 4.27.49
